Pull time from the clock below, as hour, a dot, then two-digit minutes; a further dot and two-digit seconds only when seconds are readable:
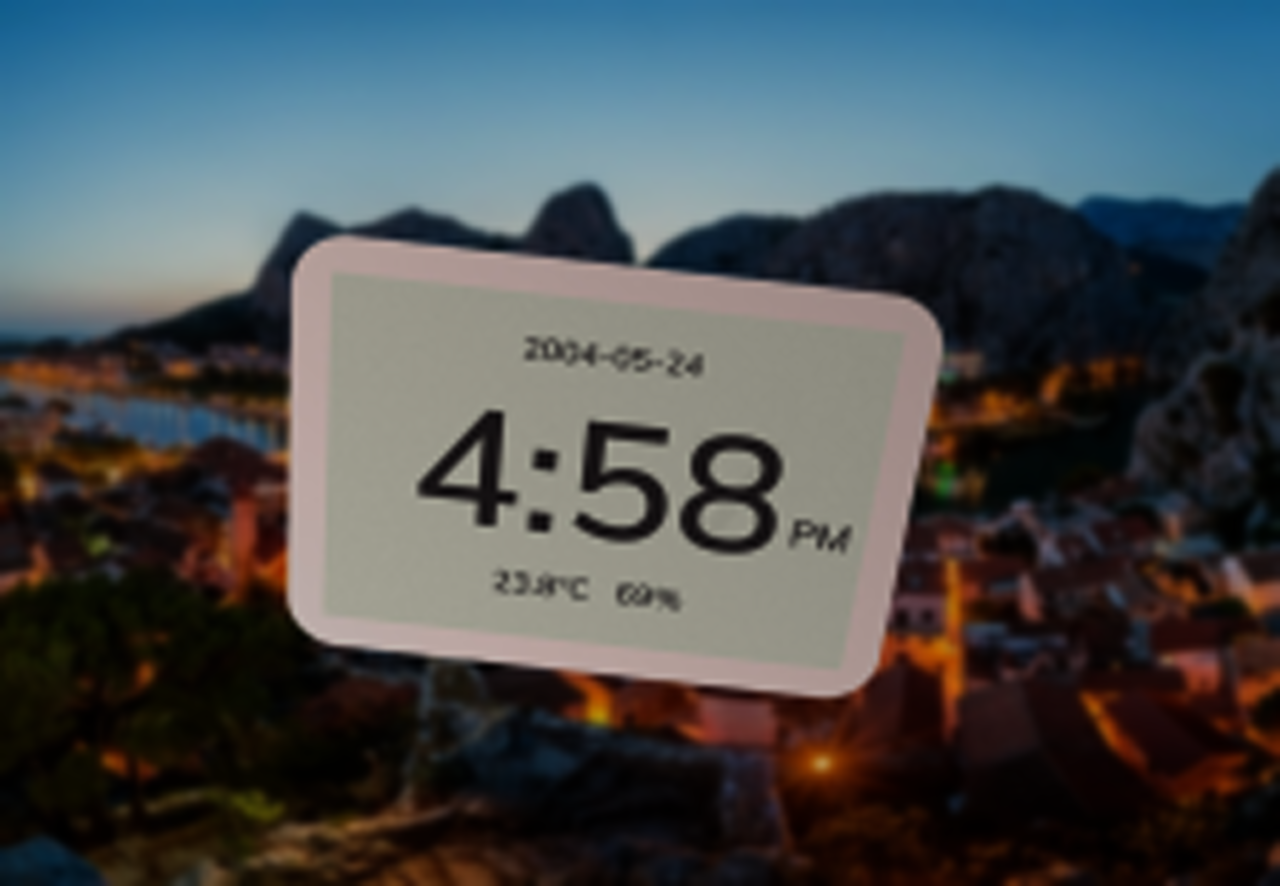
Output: 4.58
